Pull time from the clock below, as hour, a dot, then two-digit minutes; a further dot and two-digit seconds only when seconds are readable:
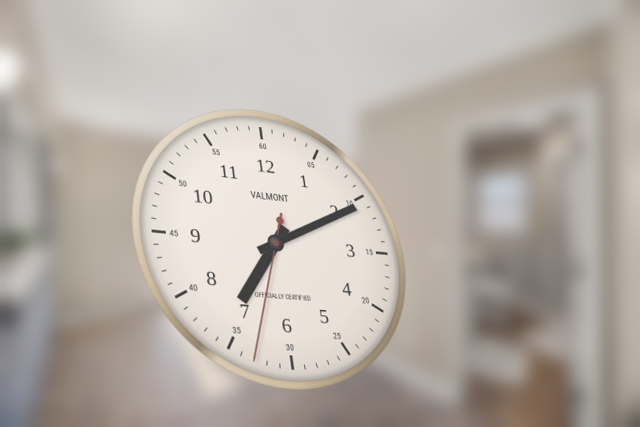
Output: 7.10.33
